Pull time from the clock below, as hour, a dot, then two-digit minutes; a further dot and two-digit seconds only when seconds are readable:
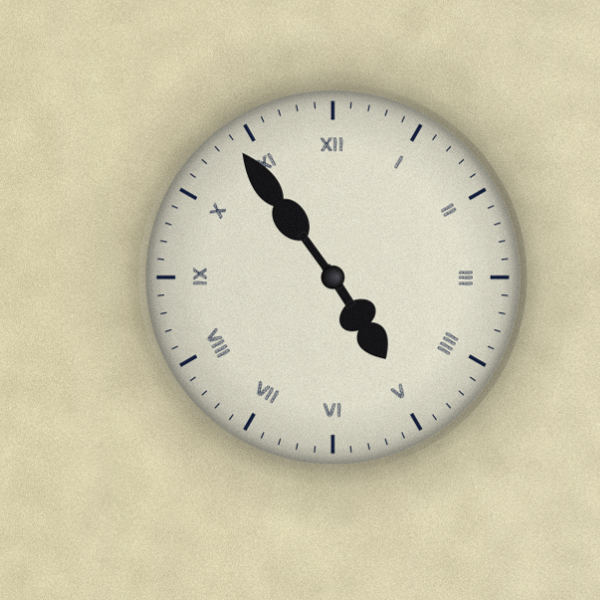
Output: 4.54
